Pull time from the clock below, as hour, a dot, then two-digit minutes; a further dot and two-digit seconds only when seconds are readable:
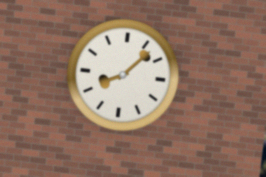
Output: 8.07
